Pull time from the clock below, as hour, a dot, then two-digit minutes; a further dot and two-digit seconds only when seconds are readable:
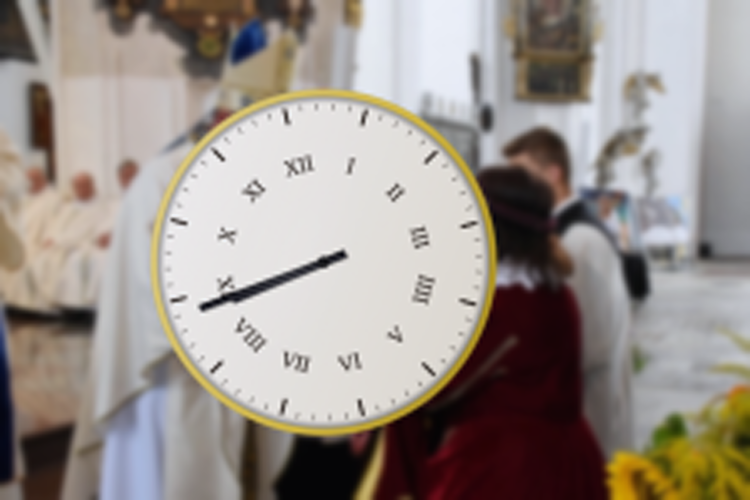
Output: 8.44
